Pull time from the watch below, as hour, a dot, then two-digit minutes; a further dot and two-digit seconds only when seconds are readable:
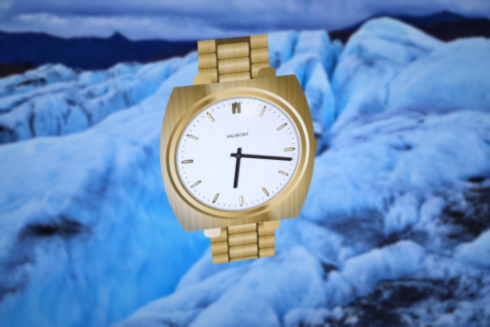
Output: 6.17
